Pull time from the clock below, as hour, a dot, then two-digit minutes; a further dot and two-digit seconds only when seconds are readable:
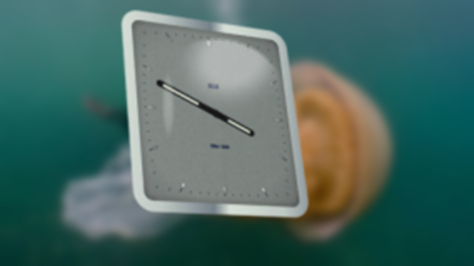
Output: 3.49
